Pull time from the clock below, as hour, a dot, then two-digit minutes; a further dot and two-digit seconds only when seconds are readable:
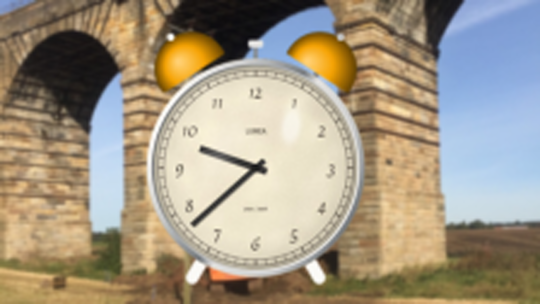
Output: 9.38
